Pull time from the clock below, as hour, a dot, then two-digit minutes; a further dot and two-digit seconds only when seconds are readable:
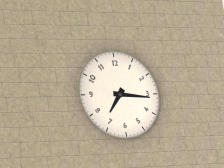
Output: 7.16
